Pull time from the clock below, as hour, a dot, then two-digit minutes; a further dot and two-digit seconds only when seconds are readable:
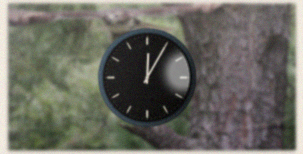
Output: 12.05
